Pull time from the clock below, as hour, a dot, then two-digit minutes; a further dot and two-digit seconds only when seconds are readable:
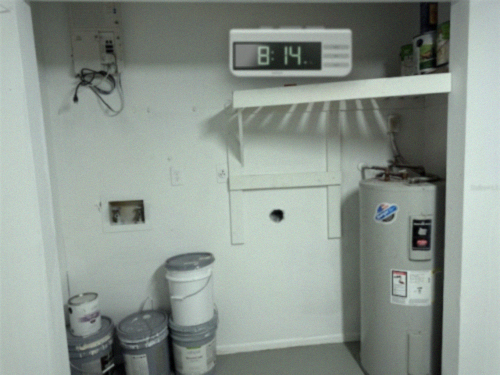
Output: 8.14
